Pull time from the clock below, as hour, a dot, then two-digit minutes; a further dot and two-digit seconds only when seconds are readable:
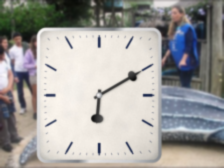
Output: 6.10
